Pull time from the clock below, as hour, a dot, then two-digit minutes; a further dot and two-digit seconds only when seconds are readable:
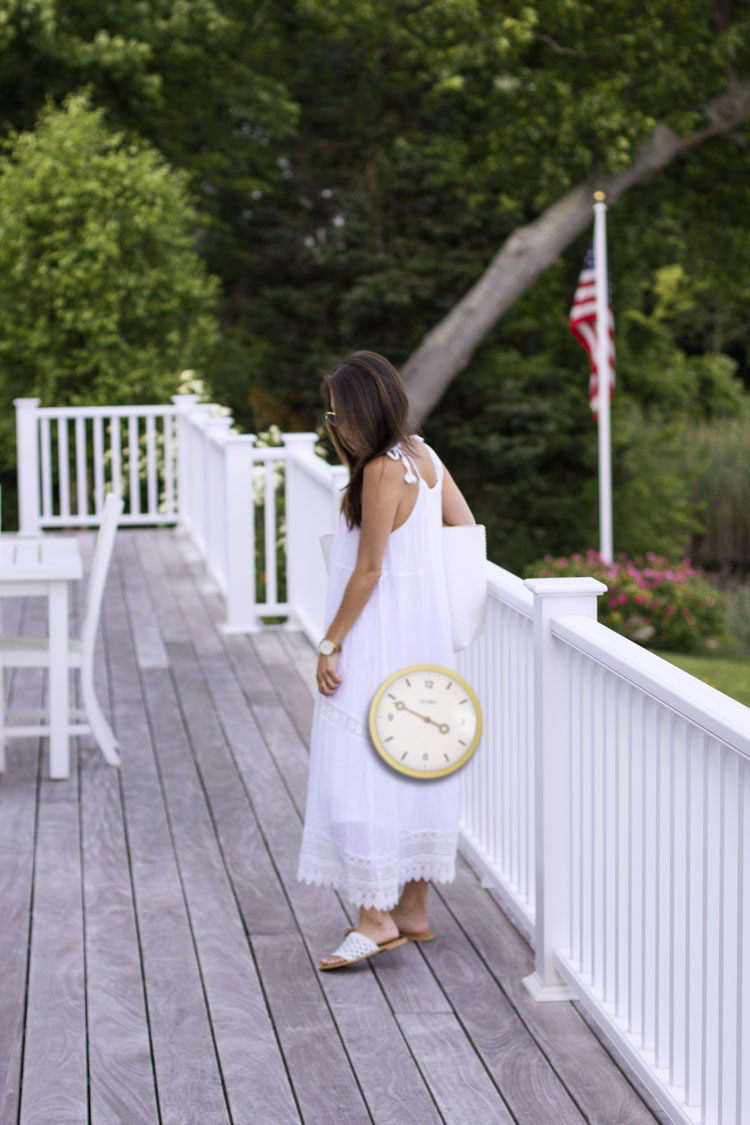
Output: 3.49
